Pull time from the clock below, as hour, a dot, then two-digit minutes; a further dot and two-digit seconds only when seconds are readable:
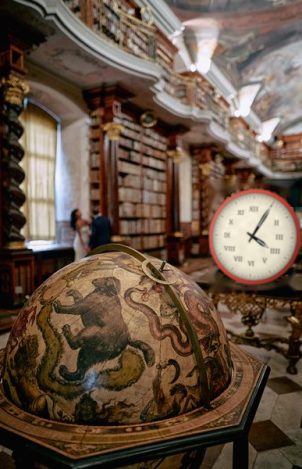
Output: 4.05
